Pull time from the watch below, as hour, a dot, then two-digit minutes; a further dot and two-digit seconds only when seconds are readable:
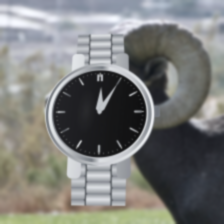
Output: 12.05
